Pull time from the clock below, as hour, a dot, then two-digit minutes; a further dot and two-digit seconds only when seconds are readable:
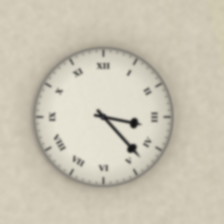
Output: 3.23
